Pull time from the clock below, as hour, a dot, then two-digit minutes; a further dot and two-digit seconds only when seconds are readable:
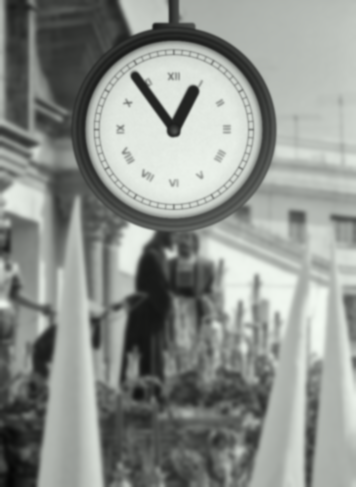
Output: 12.54
